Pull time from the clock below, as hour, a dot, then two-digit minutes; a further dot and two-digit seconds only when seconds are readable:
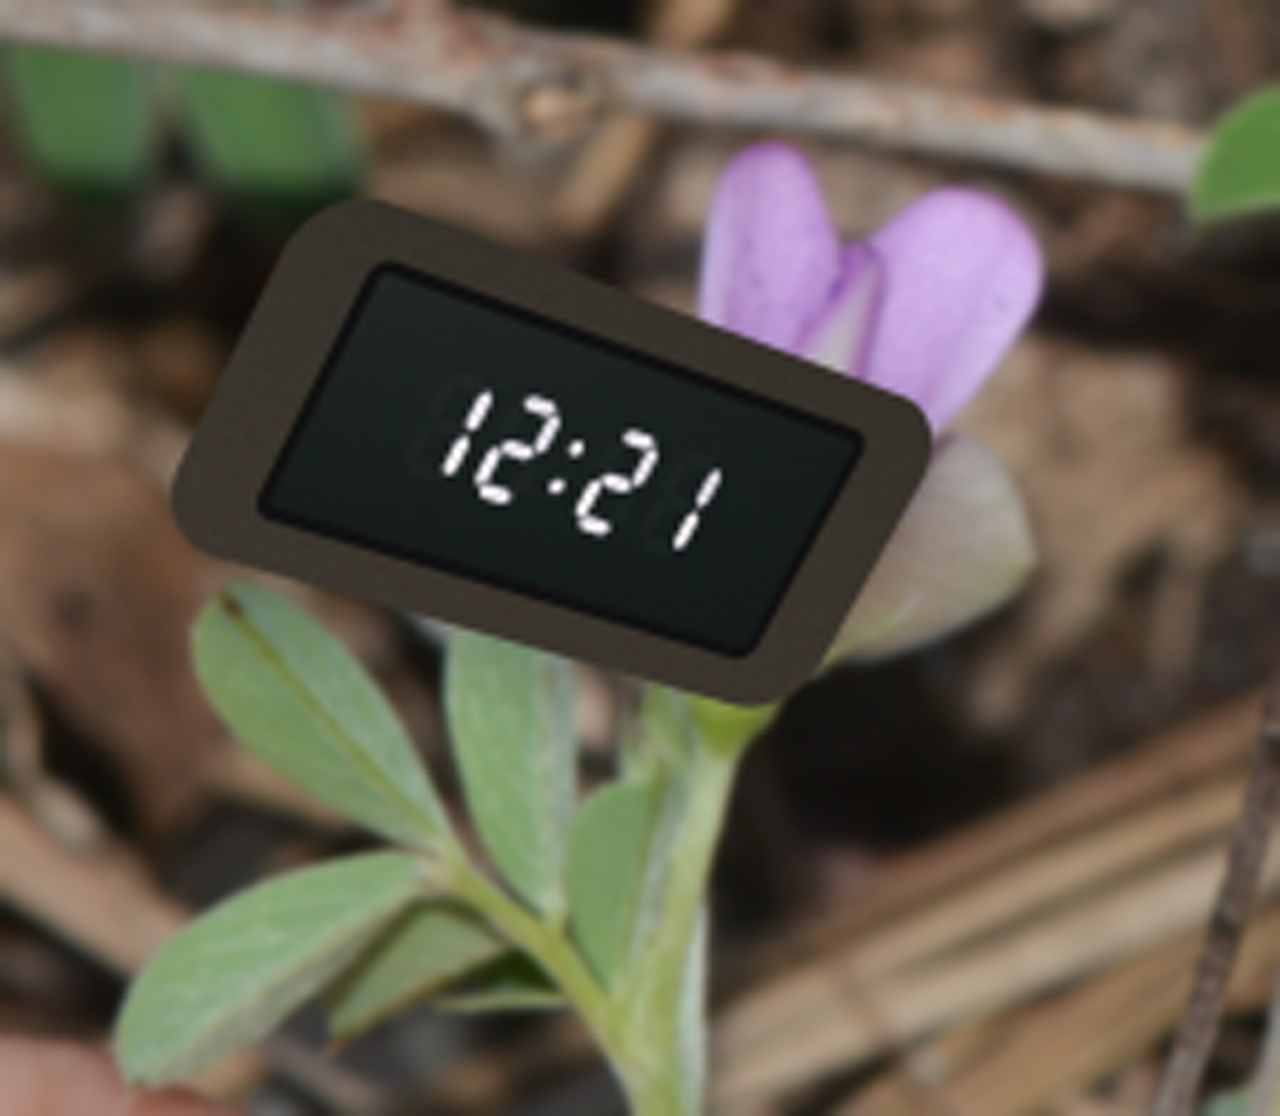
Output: 12.21
